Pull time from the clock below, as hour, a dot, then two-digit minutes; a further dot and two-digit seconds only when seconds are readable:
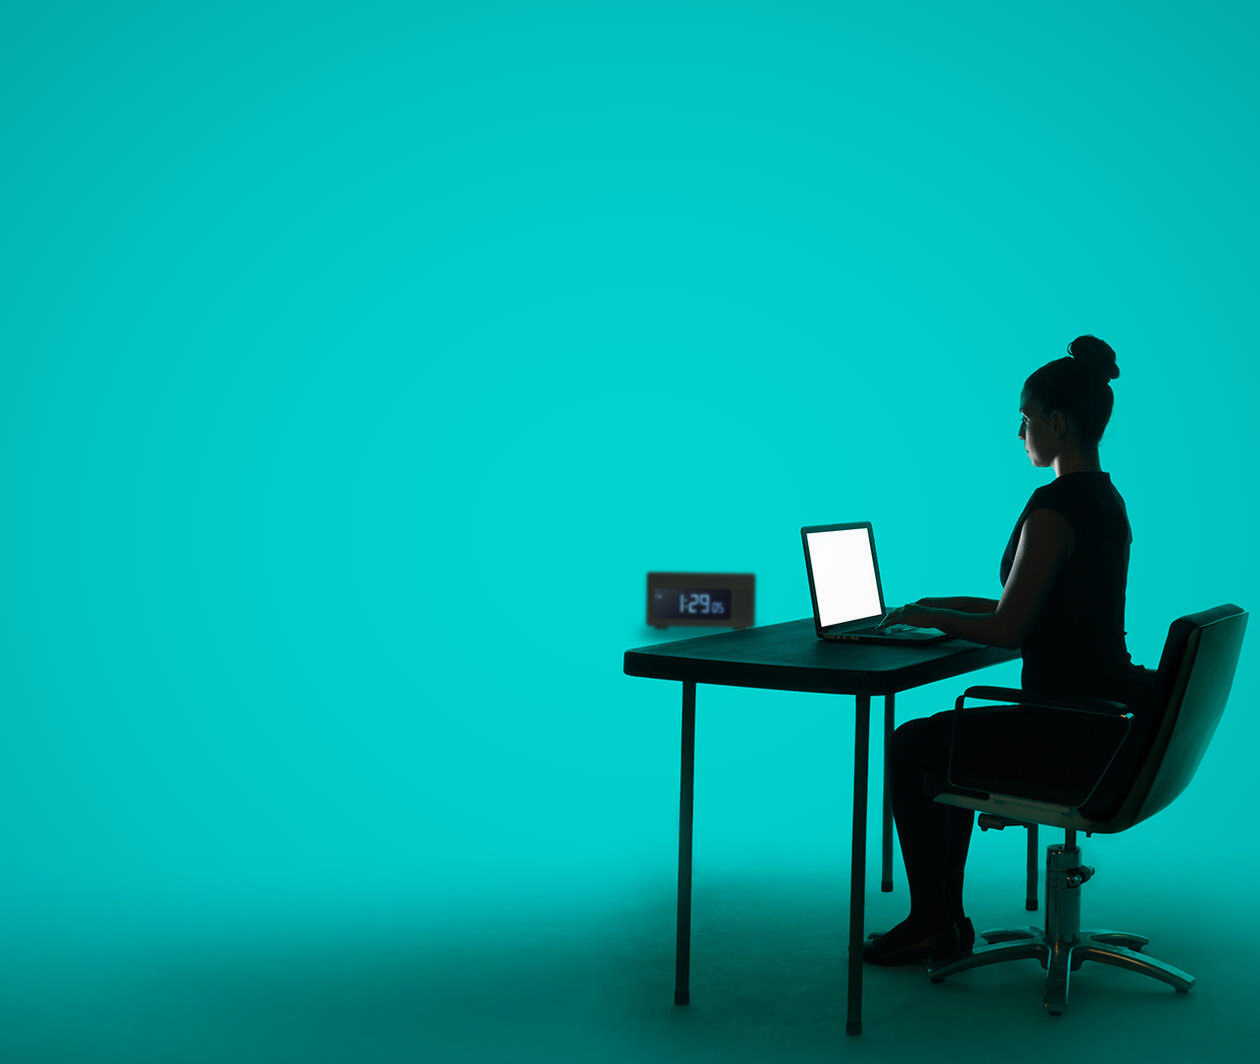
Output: 1.29
